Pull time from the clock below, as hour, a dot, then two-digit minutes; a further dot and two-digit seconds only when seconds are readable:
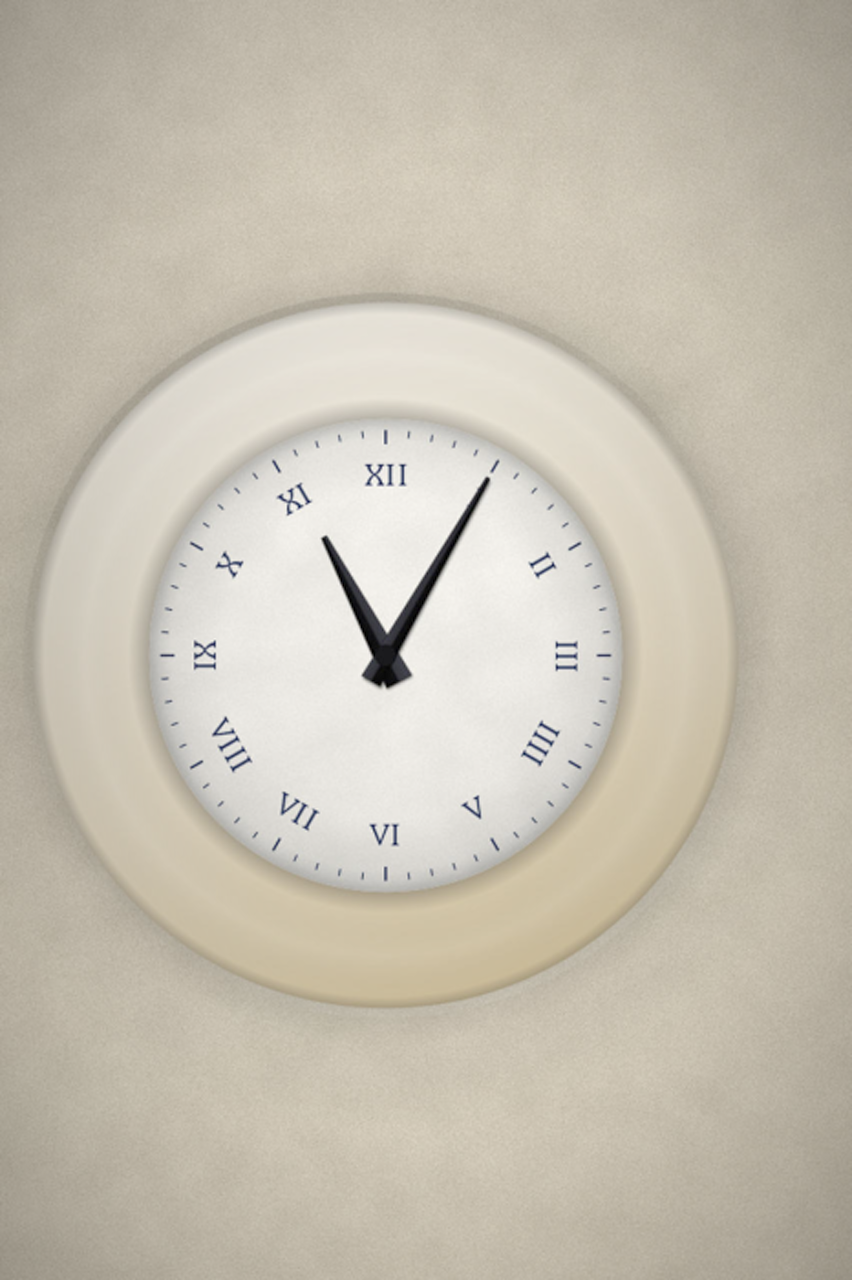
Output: 11.05
